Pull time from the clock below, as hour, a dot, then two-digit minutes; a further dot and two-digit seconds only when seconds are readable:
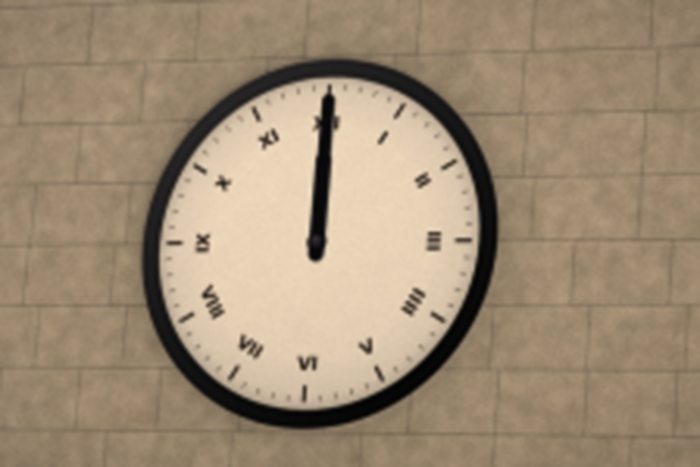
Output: 12.00
